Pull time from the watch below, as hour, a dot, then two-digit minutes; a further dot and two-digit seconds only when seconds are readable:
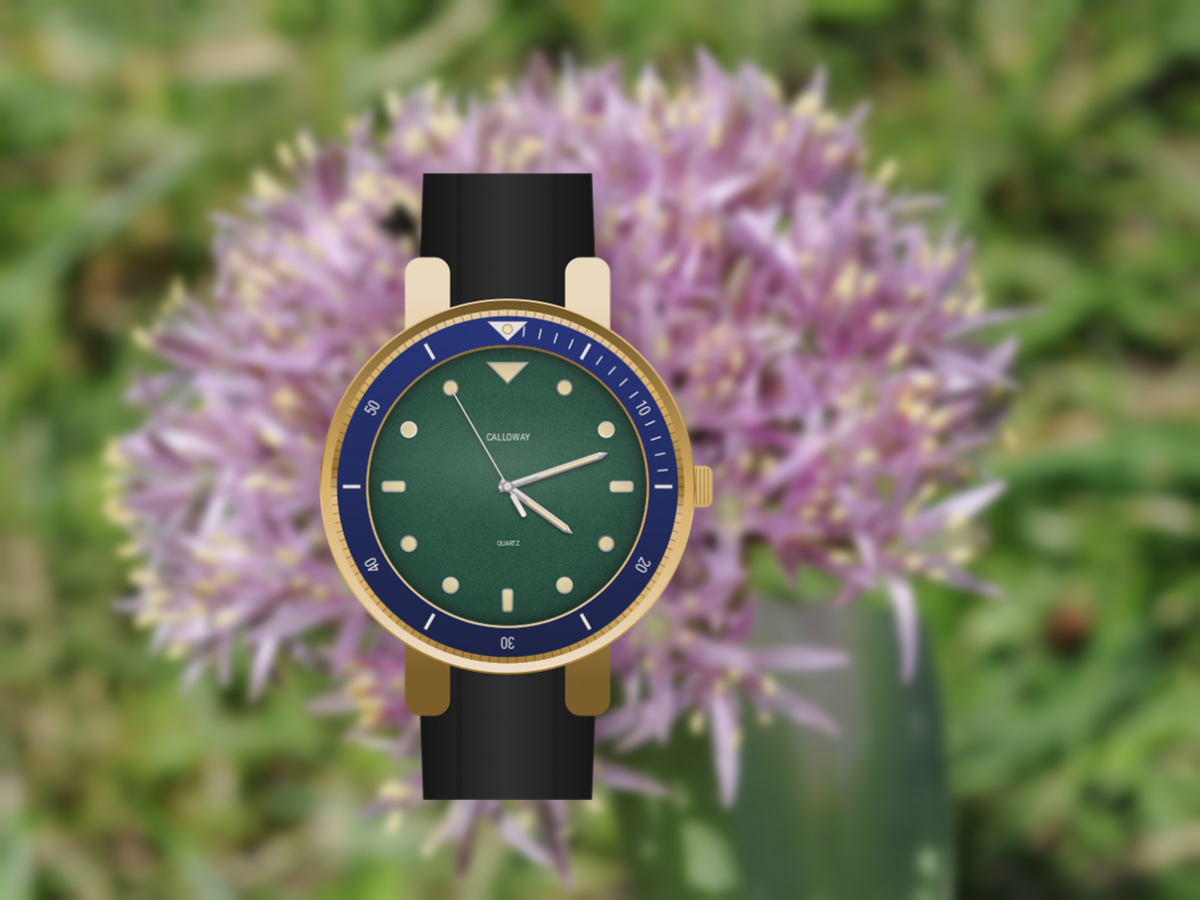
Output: 4.11.55
